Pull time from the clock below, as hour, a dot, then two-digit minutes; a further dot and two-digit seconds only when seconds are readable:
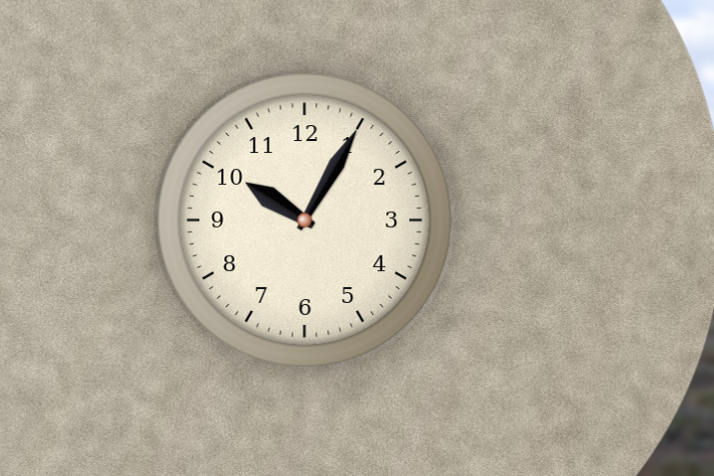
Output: 10.05
